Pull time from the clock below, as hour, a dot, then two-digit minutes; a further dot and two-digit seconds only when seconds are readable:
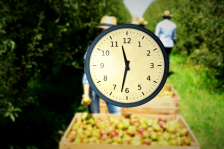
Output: 11.32
